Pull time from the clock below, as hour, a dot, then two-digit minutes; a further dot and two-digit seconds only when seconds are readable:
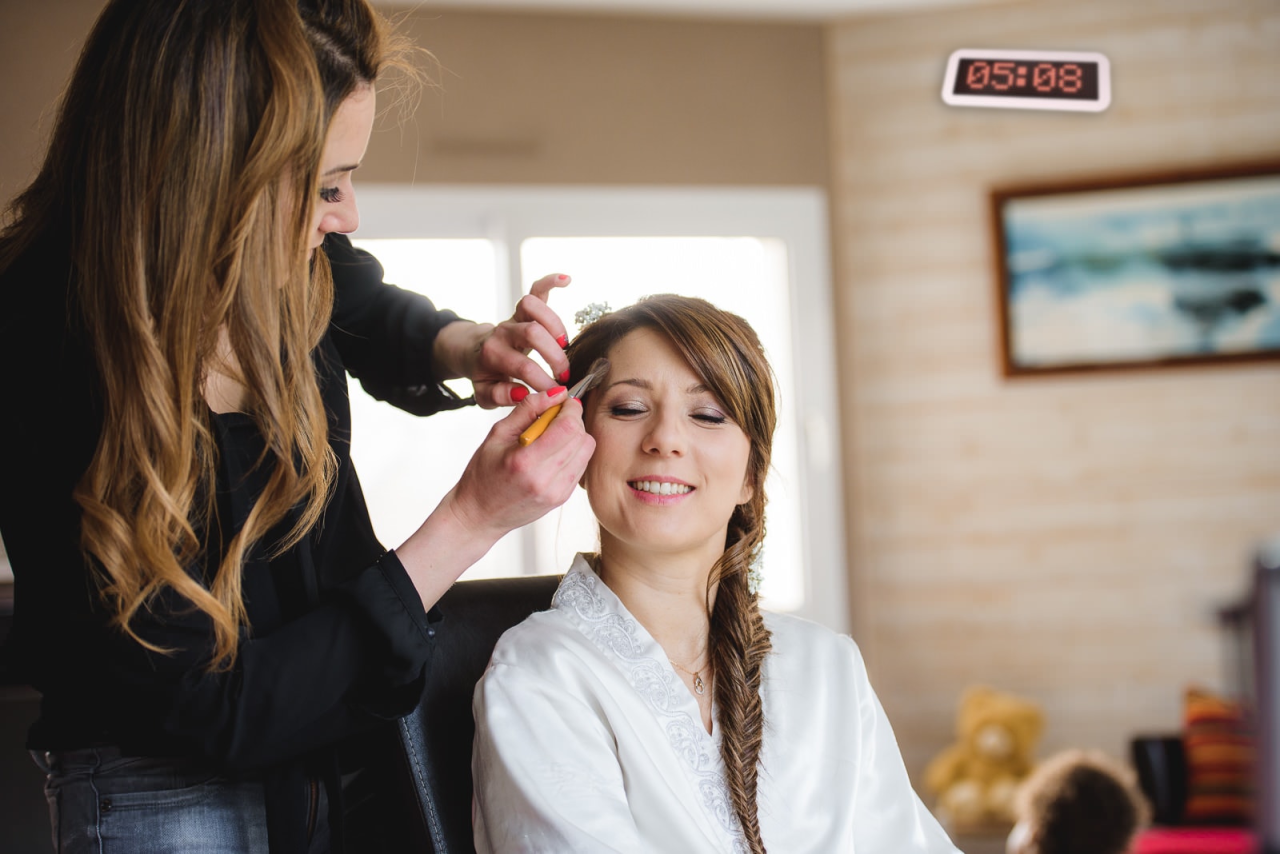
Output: 5.08
